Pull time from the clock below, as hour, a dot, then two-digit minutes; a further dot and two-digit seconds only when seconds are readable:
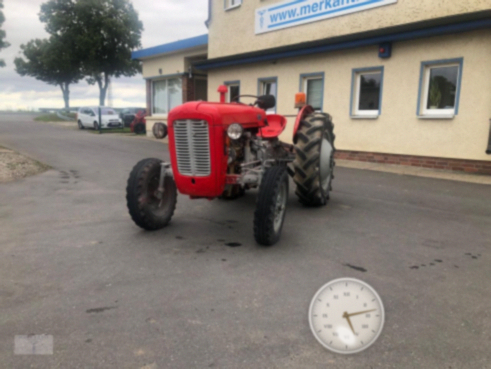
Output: 5.13
